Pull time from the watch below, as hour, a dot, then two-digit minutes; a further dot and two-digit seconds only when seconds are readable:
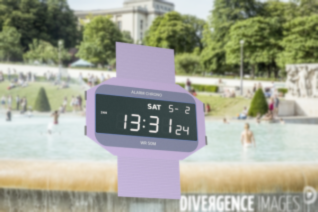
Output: 13.31.24
